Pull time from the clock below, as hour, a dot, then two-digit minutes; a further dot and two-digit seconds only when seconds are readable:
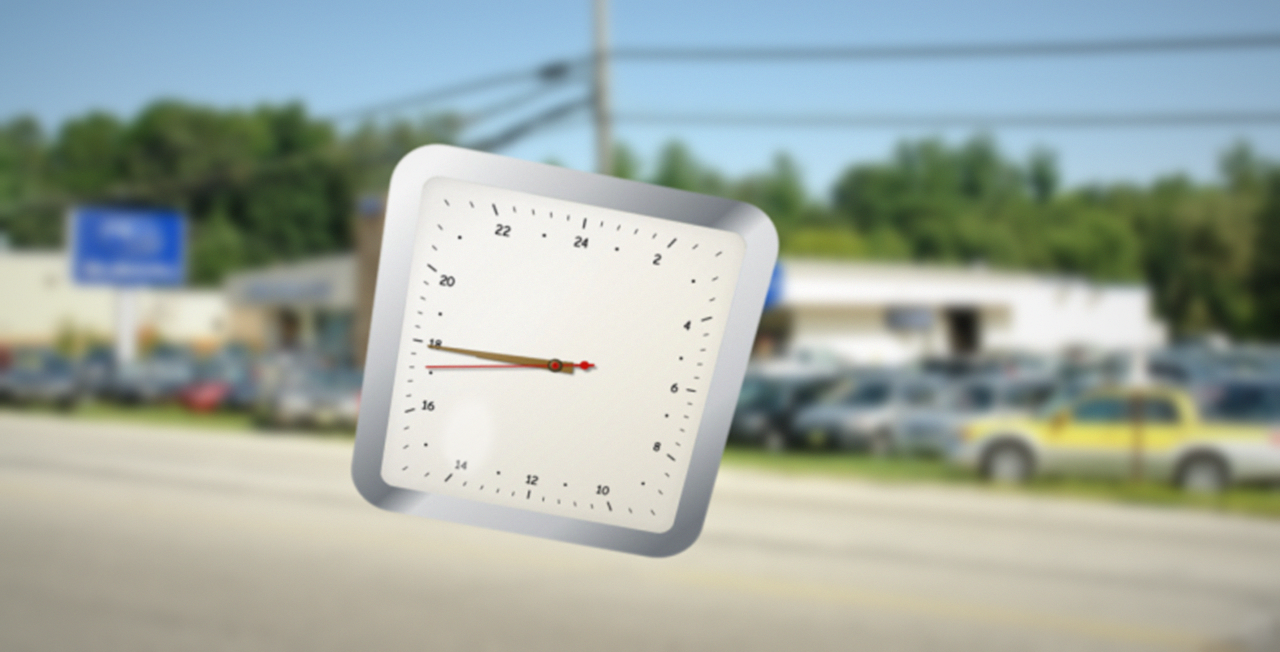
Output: 17.44.43
